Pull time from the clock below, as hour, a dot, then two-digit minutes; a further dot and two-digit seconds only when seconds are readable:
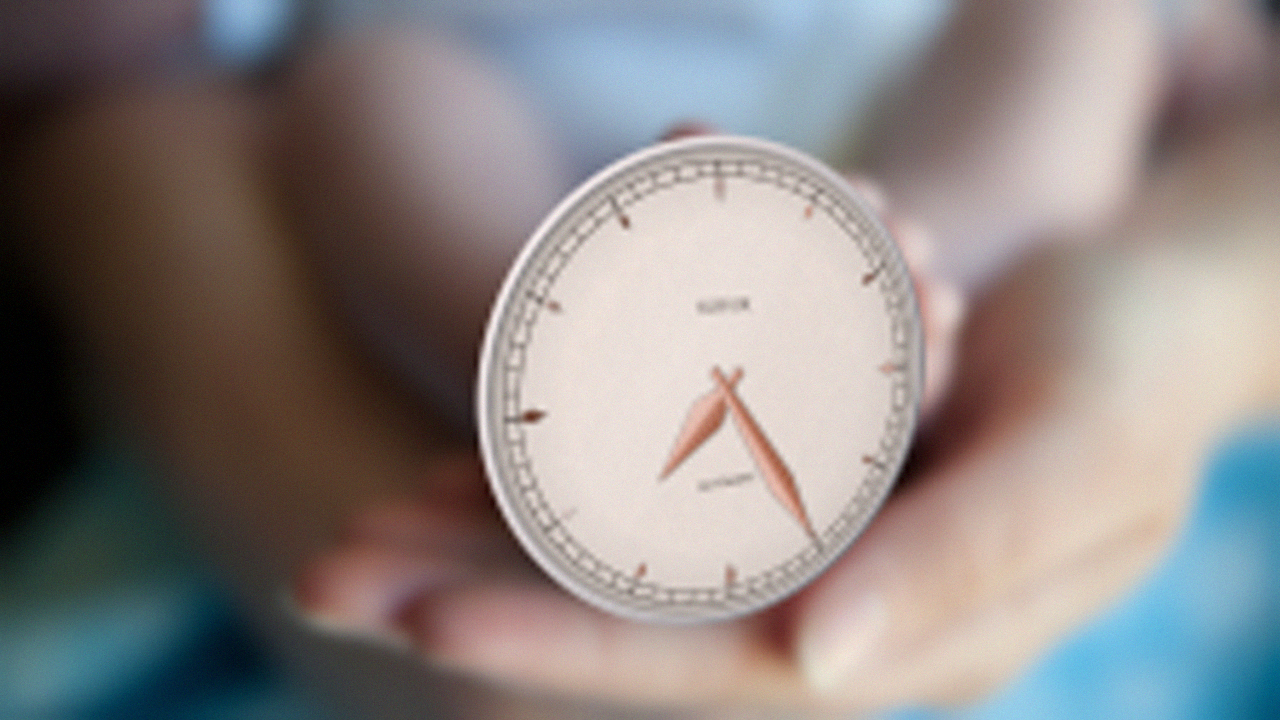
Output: 7.25
